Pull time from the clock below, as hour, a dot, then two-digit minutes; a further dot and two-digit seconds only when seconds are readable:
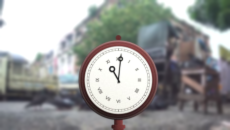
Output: 11.01
